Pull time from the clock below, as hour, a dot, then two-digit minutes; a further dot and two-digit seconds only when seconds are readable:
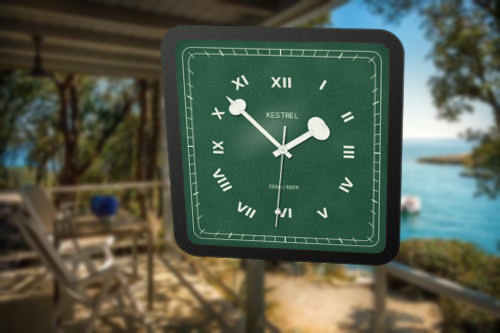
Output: 1.52.31
